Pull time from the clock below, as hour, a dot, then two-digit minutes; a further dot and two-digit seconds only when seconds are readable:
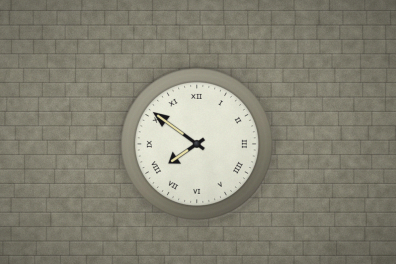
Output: 7.51
